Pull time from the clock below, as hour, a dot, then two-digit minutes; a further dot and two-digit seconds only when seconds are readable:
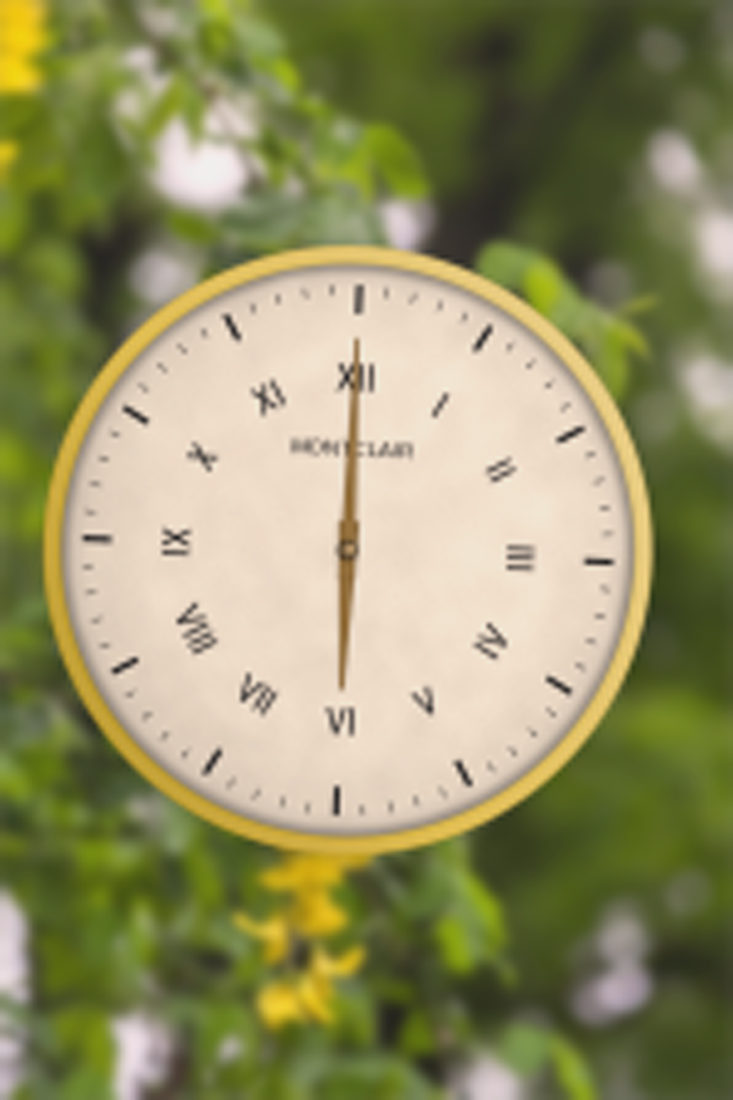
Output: 6.00
